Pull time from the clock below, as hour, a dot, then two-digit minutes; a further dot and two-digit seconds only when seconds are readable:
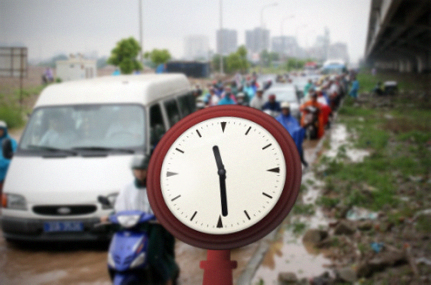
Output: 11.29
